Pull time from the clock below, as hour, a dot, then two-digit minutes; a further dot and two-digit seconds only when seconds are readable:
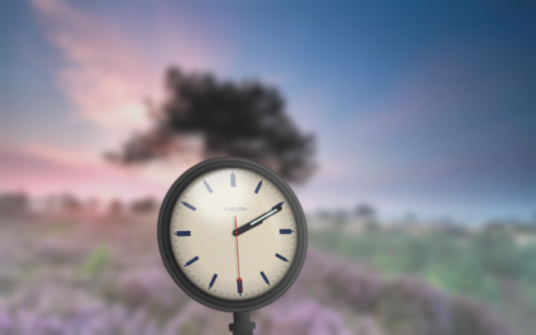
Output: 2.10.30
